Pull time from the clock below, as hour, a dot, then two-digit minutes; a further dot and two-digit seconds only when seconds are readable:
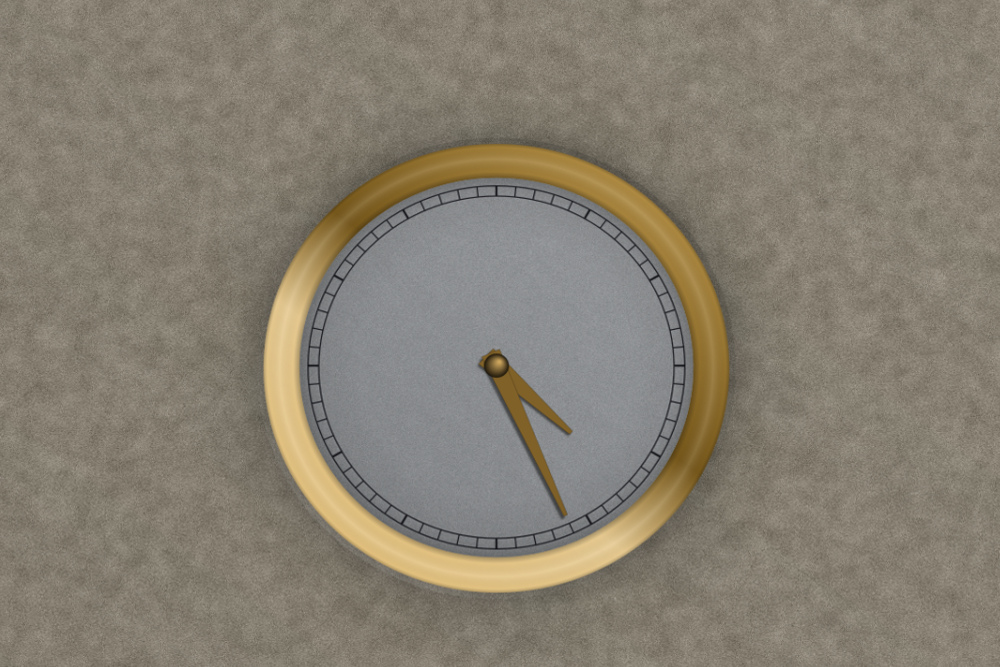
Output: 4.26
